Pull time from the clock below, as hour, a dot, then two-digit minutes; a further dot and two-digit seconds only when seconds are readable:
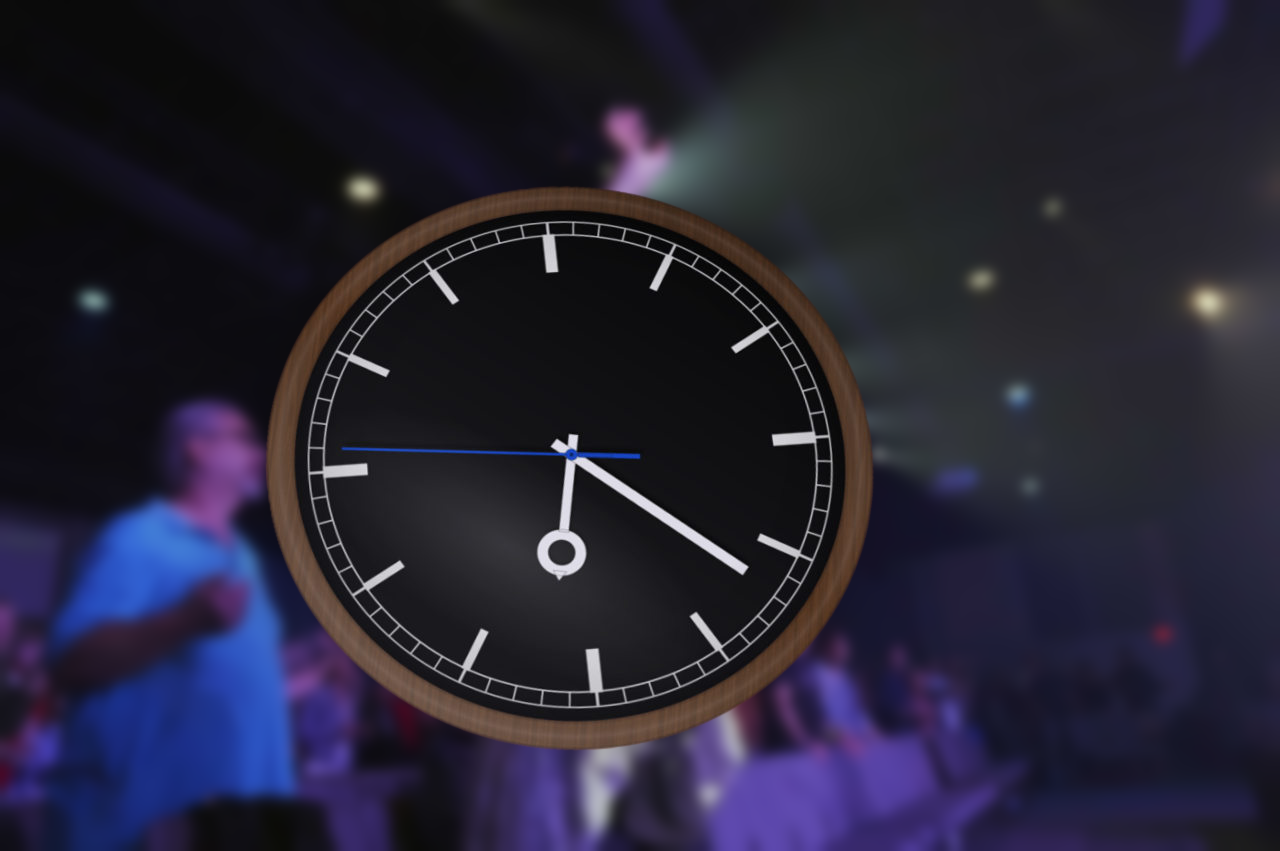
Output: 6.21.46
